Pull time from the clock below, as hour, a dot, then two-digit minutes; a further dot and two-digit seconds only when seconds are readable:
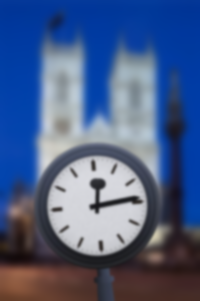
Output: 12.14
